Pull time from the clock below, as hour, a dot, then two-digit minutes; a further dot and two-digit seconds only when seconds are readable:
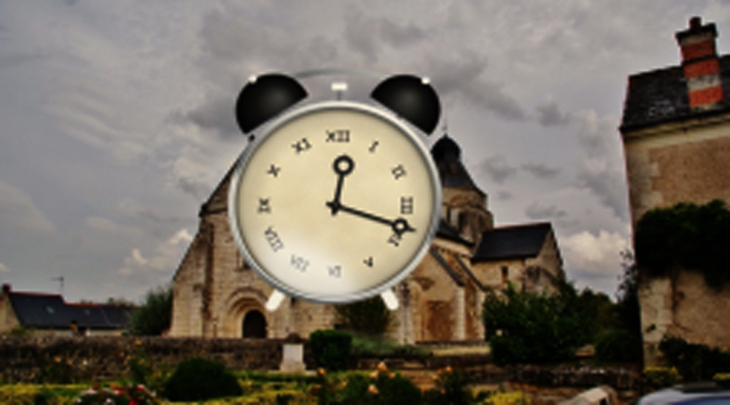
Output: 12.18
